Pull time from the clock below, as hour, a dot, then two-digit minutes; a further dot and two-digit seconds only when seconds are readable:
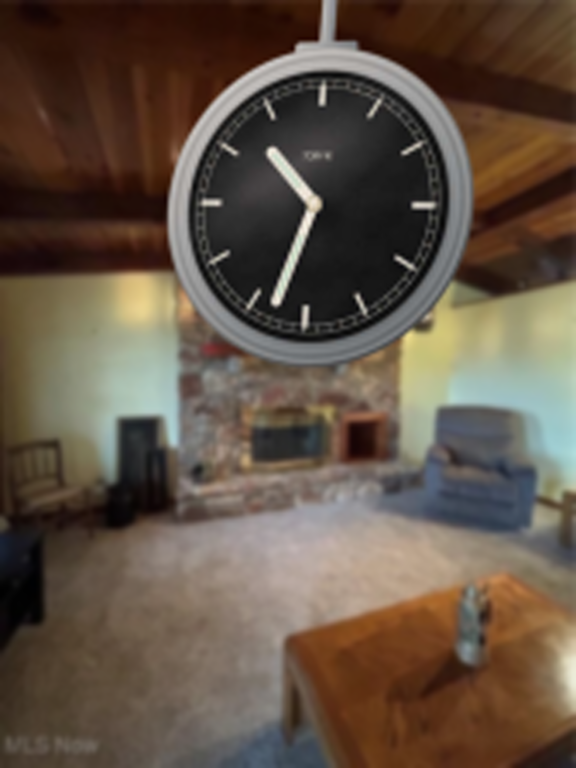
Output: 10.33
